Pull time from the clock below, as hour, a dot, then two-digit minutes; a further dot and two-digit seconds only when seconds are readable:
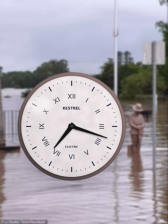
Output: 7.18
